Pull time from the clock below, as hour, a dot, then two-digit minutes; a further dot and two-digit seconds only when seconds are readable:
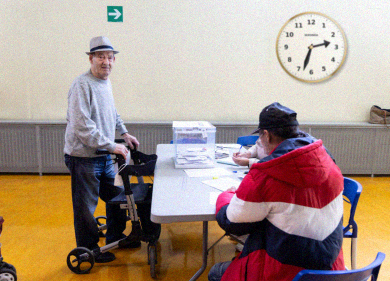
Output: 2.33
